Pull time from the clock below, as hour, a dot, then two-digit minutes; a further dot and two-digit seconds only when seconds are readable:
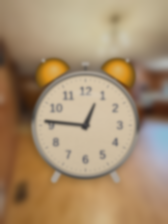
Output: 12.46
